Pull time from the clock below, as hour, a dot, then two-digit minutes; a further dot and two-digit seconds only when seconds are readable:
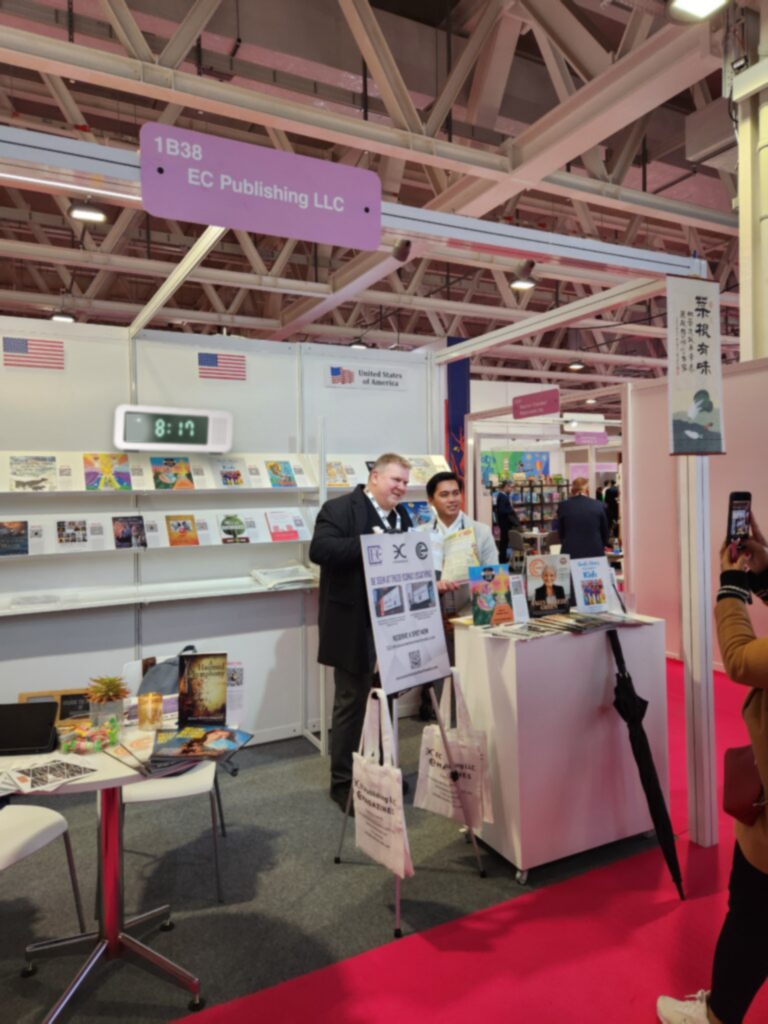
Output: 8.17
